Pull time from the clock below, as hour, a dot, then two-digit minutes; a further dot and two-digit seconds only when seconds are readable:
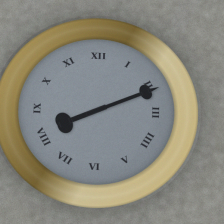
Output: 8.11
